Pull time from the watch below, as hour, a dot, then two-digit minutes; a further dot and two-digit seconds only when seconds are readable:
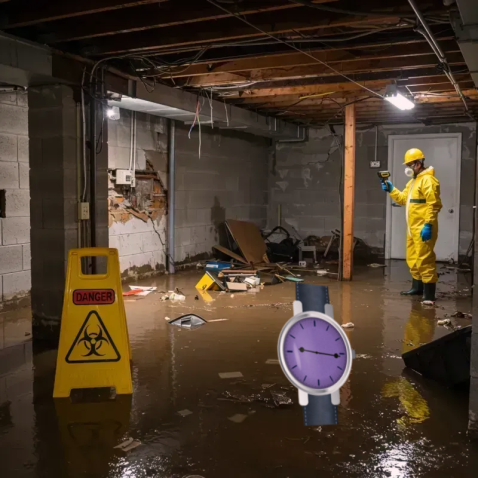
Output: 9.16
